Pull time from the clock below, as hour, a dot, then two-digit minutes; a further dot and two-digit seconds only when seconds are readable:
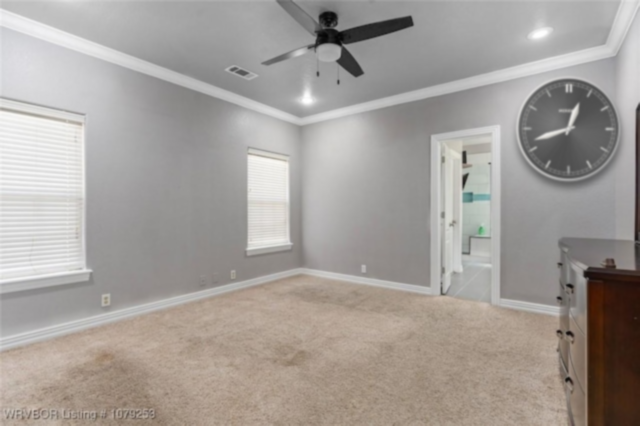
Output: 12.42
